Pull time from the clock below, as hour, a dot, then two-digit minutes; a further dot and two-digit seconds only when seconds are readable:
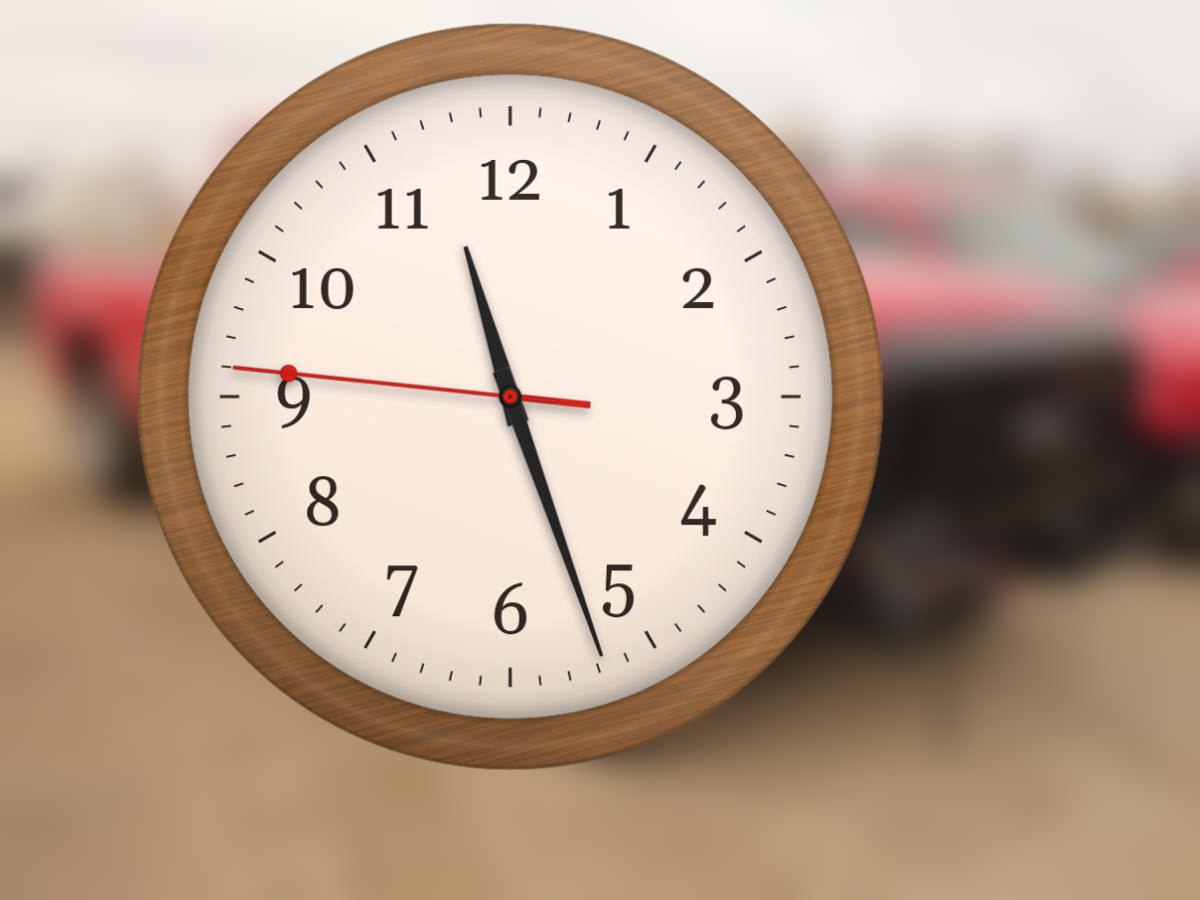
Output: 11.26.46
